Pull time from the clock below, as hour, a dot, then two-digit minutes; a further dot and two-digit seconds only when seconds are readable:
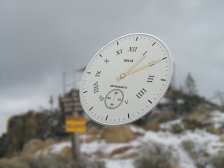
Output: 1.10
